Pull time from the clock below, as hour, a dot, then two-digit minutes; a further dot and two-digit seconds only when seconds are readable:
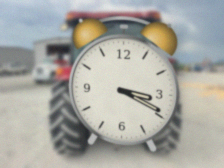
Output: 3.19
